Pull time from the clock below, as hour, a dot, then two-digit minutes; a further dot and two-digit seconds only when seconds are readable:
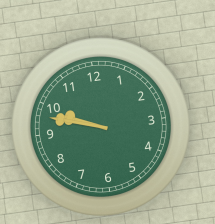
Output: 9.48
